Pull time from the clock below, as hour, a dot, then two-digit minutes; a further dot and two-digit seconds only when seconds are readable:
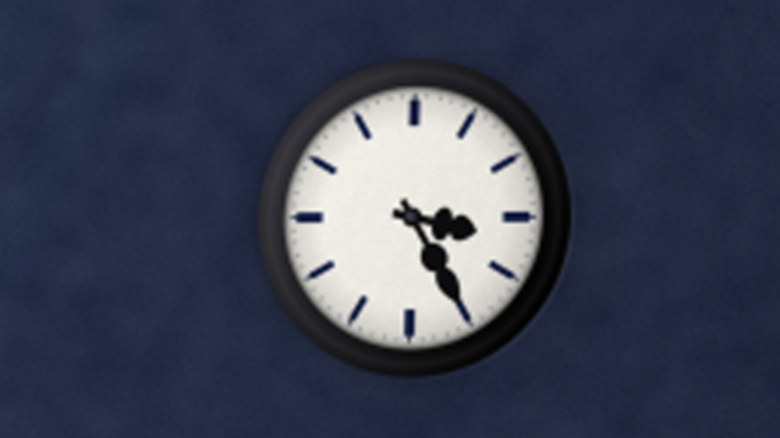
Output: 3.25
